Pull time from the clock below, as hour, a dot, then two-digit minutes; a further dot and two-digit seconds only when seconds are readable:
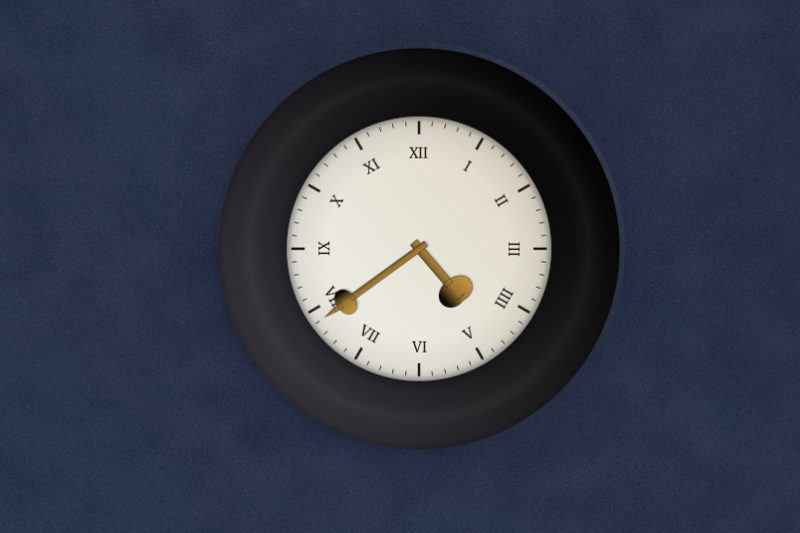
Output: 4.39
